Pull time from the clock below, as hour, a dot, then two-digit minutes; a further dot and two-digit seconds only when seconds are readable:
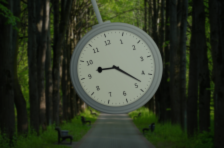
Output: 9.23
